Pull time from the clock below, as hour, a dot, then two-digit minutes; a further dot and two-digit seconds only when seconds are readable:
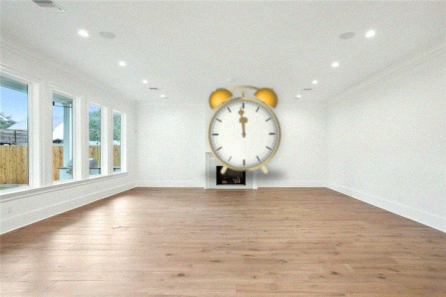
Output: 11.59
